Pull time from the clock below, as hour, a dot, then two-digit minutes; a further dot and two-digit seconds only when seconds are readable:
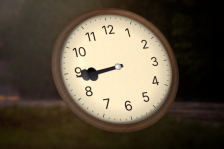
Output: 8.44
